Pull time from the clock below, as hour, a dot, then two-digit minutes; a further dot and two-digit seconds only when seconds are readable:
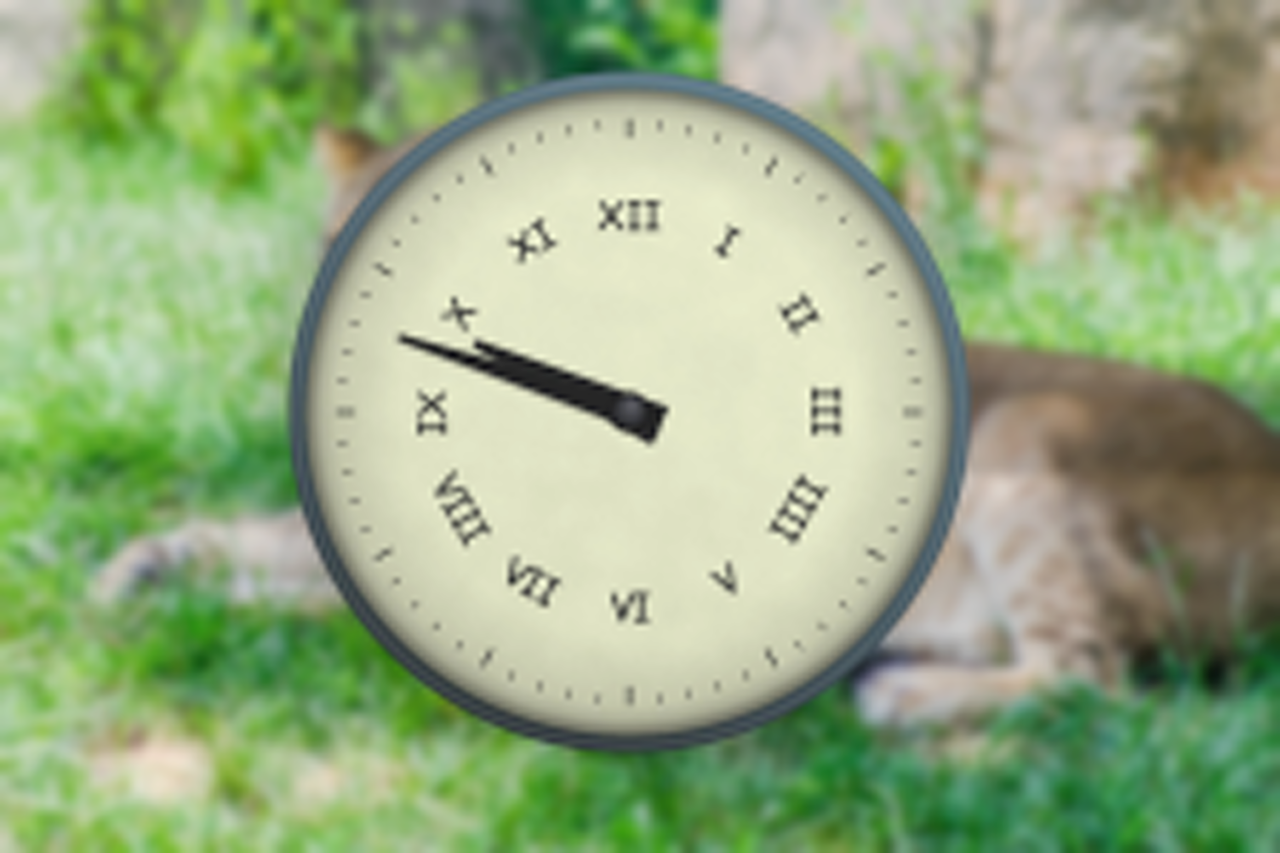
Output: 9.48
